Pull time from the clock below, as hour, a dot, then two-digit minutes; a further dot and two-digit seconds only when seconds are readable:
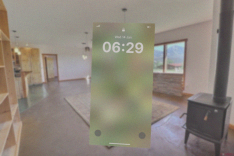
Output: 6.29
